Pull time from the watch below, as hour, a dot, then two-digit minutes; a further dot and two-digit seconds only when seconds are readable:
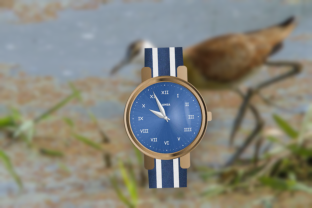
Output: 9.56
